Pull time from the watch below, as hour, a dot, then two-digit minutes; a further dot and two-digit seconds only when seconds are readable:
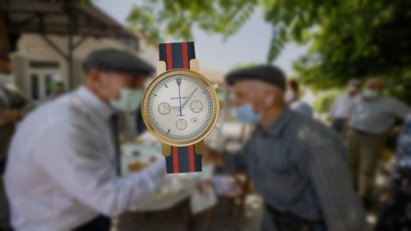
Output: 9.07
